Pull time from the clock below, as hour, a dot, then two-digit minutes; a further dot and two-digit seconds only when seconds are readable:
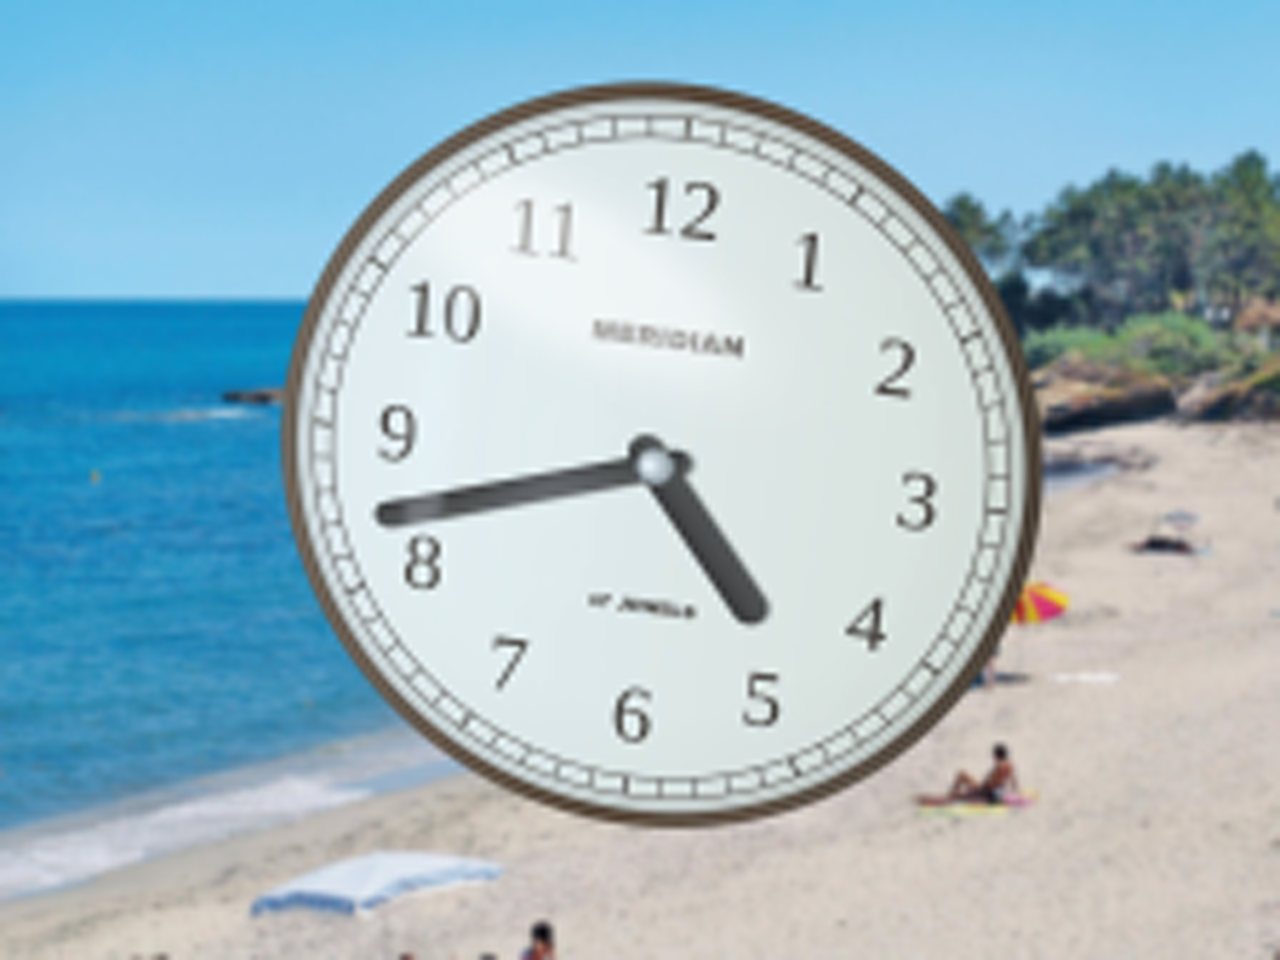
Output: 4.42
